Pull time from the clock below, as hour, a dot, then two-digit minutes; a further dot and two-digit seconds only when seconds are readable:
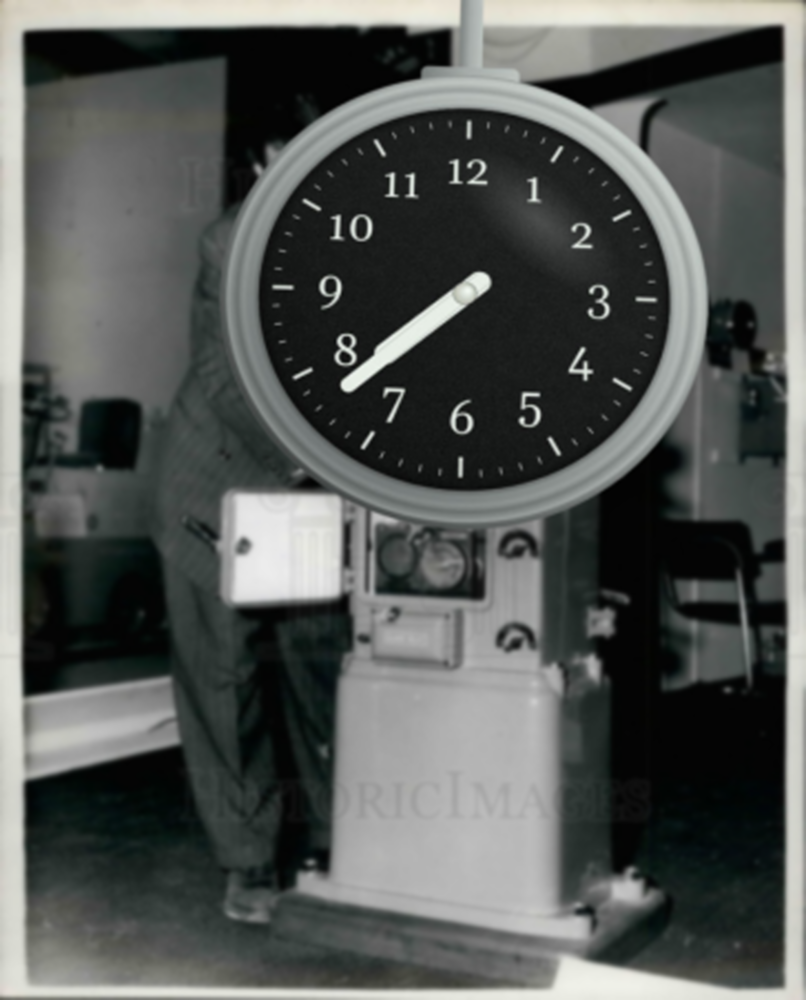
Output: 7.38
